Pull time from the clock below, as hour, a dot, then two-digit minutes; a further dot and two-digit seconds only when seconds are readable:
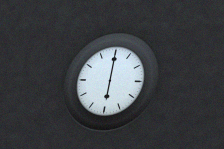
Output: 6.00
